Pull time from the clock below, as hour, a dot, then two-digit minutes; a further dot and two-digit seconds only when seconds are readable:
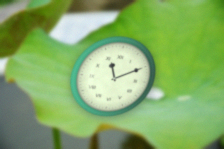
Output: 11.10
